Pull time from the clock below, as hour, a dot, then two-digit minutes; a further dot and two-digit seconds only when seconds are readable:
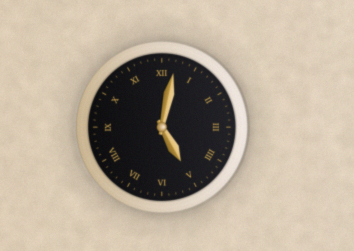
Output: 5.02
